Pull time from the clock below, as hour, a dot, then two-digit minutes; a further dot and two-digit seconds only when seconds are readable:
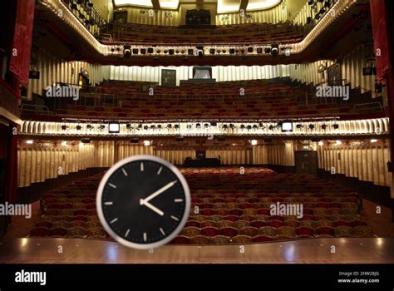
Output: 4.10
